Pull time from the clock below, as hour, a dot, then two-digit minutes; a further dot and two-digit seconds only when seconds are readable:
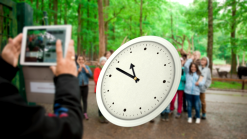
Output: 10.48
